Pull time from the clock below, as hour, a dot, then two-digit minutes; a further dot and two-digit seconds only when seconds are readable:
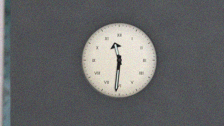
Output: 11.31
